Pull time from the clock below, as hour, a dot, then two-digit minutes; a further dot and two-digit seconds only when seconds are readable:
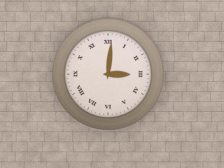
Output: 3.01
